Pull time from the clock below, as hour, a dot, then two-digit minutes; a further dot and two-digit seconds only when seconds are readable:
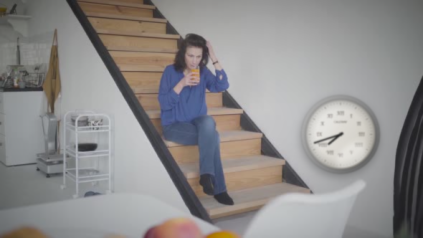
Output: 7.42
